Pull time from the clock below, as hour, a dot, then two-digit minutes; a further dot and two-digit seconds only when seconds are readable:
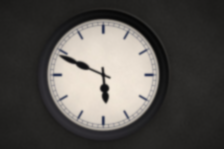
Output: 5.49
